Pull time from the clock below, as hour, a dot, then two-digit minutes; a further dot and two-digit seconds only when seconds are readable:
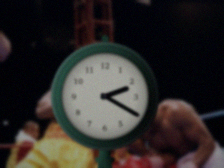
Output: 2.20
